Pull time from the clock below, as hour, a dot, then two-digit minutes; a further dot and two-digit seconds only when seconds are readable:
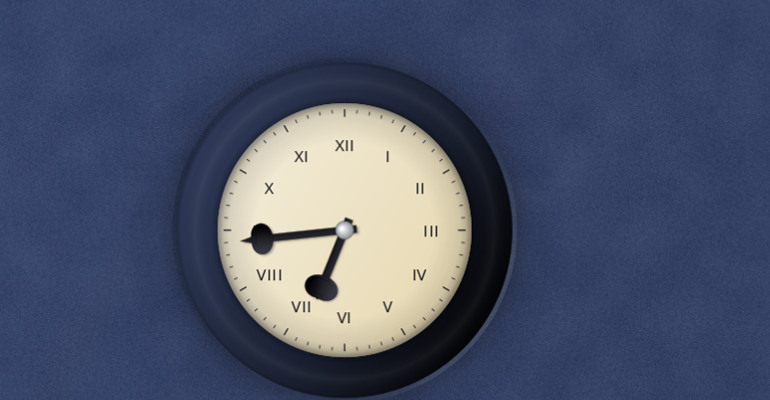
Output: 6.44
